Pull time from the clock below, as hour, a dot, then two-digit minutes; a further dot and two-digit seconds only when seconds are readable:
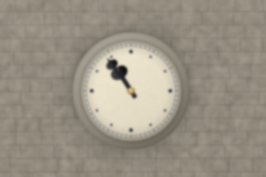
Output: 10.54
